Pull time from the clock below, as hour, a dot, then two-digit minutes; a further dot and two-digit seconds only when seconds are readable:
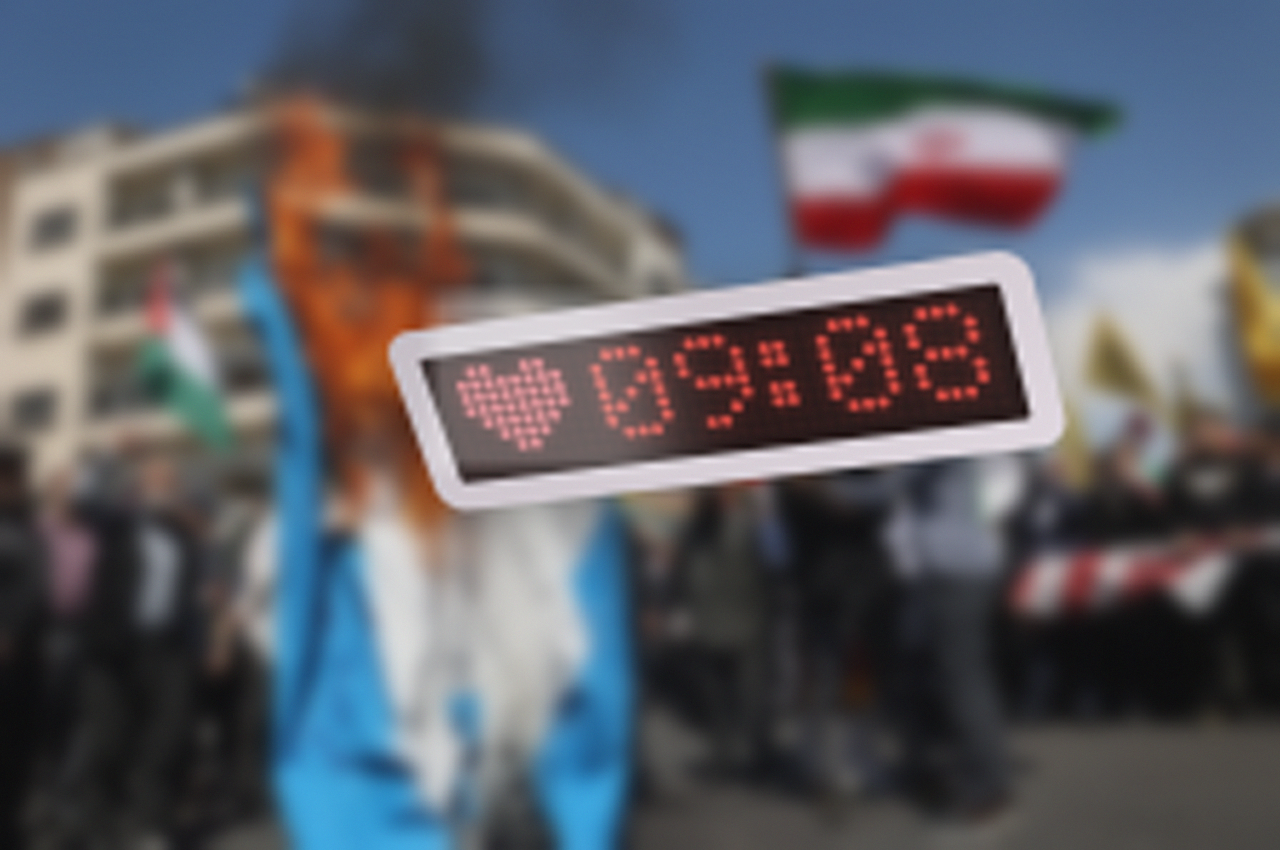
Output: 9.08
